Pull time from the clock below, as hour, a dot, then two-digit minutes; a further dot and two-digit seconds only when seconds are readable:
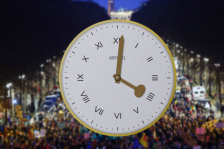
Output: 4.01
